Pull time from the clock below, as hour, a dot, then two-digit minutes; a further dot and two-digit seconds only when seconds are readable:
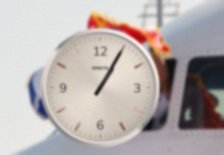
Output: 1.05
